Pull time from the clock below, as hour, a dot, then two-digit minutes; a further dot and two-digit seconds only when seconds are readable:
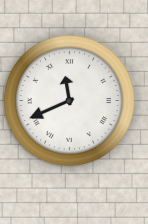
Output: 11.41
